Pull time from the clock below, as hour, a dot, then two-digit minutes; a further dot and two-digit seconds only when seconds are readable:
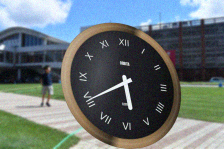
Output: 5.40
